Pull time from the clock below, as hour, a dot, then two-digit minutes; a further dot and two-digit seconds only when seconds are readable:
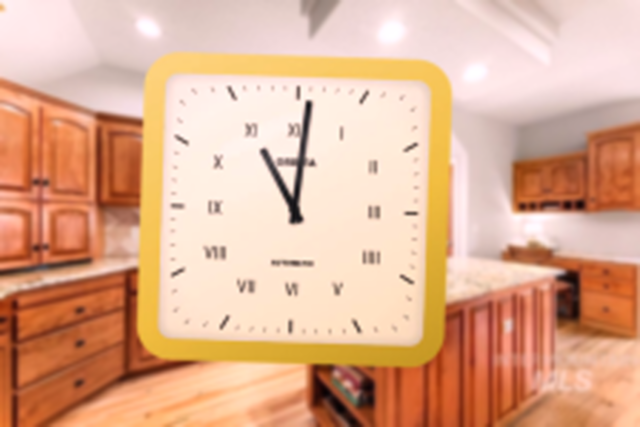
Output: 11.01
